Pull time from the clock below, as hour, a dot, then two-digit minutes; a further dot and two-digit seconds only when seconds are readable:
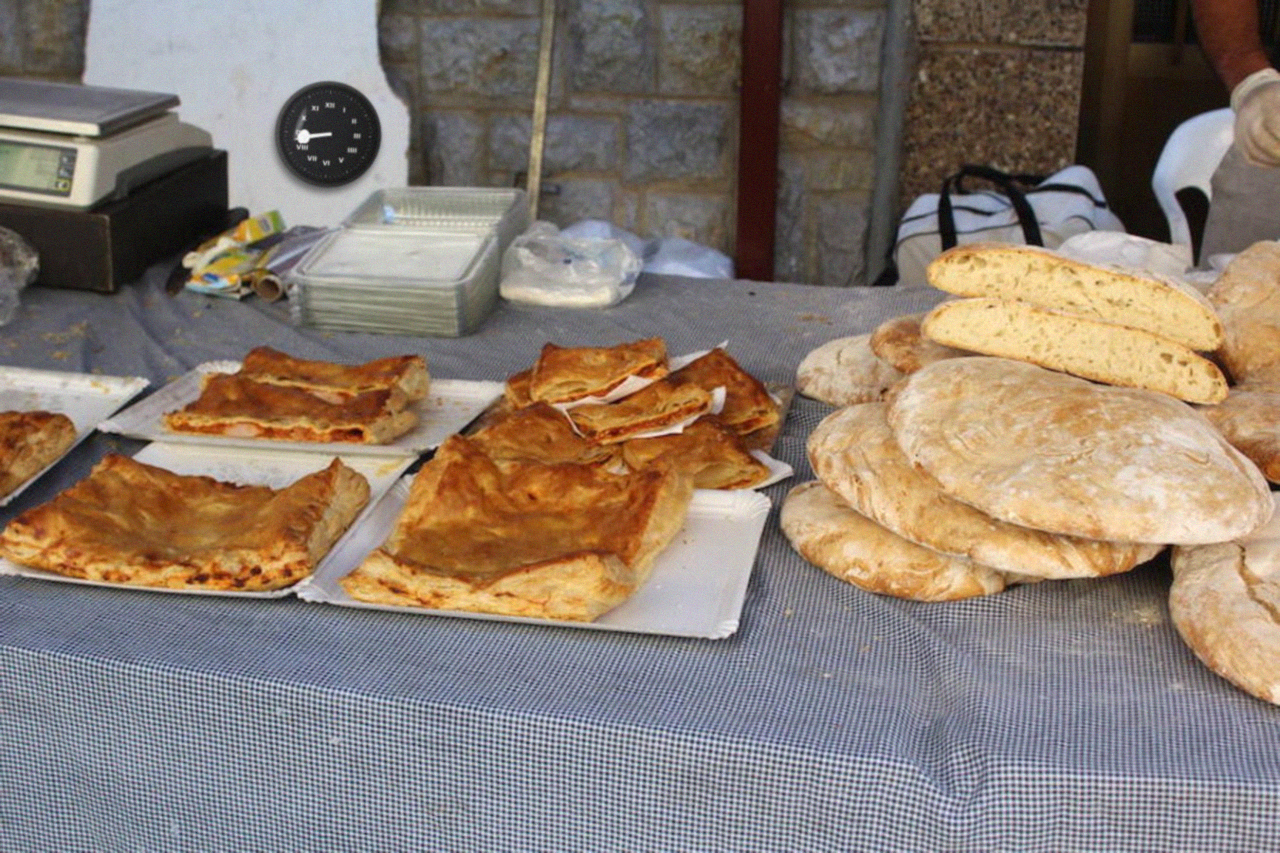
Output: 8.43
